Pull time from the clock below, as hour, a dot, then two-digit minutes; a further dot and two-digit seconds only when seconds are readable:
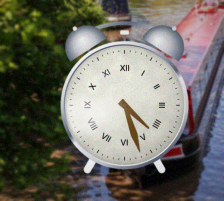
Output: 4.27
